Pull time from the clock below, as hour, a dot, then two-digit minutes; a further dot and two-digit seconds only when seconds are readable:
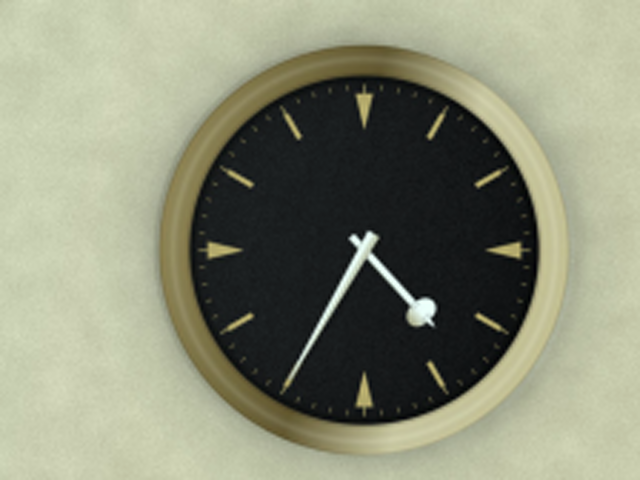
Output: 4.35
